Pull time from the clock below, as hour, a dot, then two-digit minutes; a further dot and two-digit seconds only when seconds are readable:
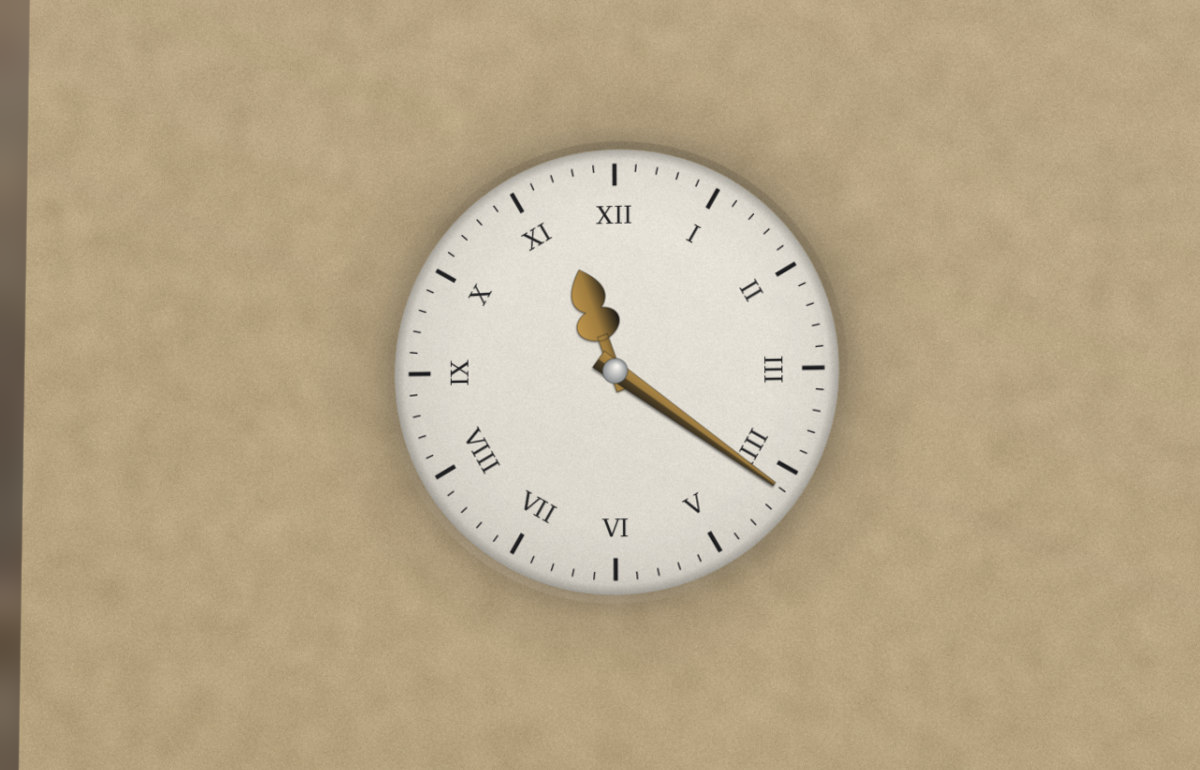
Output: 11.21
